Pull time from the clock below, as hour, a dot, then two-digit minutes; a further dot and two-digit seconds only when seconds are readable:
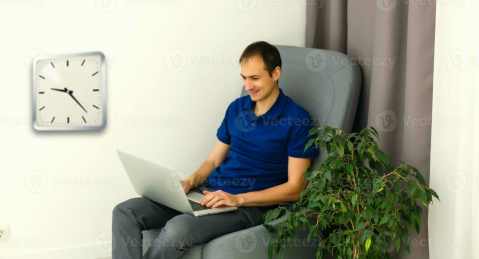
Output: 9.23
